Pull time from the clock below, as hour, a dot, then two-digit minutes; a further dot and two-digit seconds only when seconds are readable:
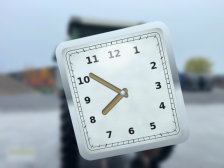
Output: 7.52
